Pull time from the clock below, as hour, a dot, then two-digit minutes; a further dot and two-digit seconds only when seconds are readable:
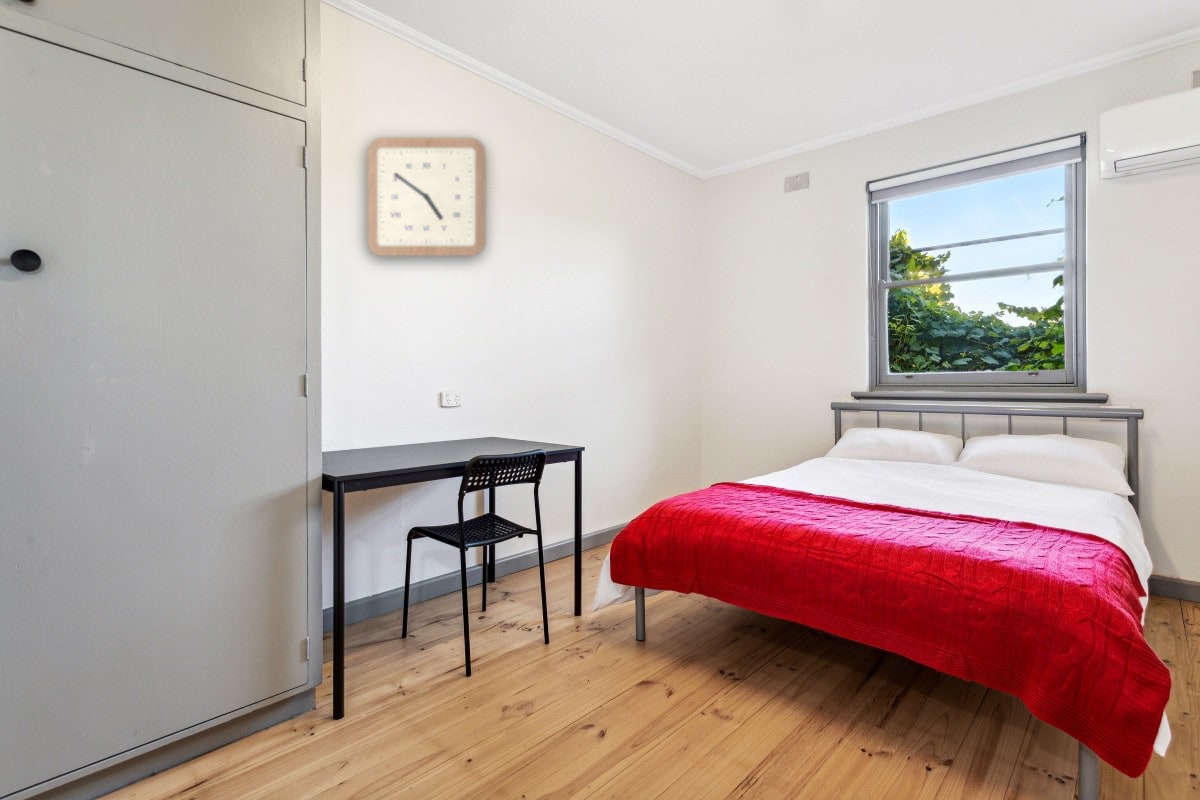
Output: 4.51
